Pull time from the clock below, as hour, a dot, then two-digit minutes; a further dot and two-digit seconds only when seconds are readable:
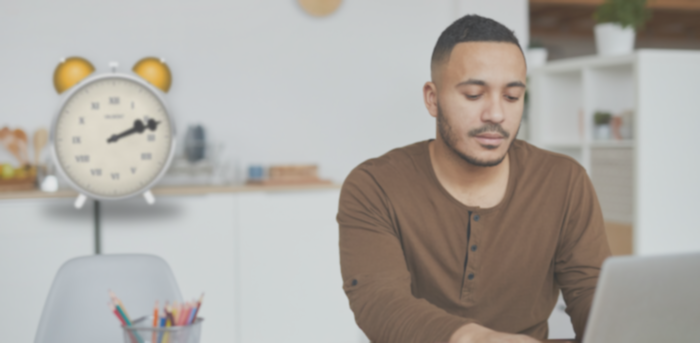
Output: 2.12
